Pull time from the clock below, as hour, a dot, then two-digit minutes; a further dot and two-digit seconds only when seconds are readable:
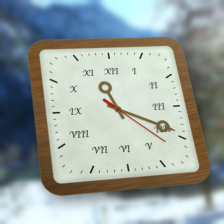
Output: 11.19.22
